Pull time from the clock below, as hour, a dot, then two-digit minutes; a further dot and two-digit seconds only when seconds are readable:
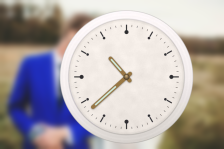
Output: 10.38
